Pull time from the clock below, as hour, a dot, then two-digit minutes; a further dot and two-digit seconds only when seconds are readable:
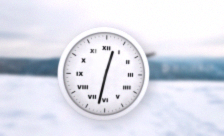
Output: 12.32
